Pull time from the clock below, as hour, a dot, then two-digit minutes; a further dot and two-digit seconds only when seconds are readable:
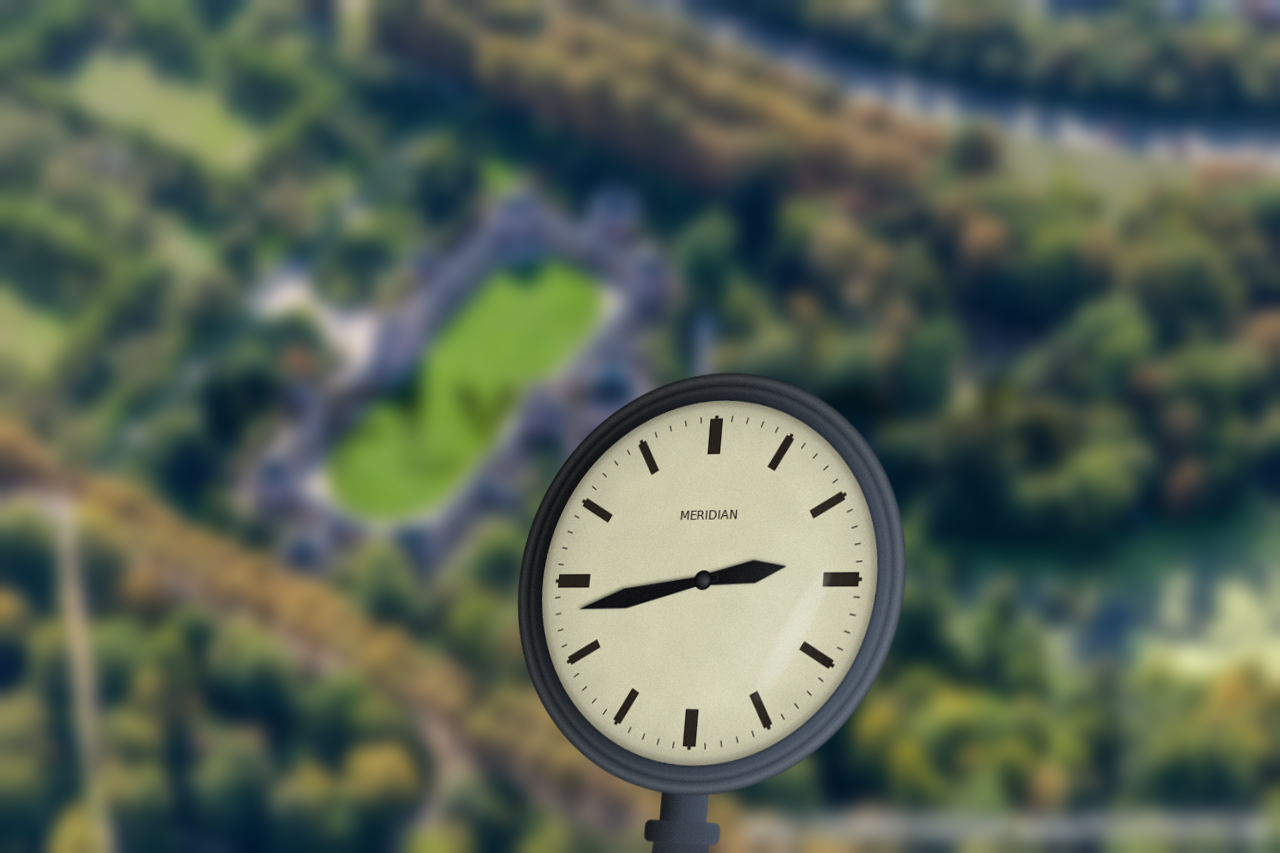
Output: 2.43
